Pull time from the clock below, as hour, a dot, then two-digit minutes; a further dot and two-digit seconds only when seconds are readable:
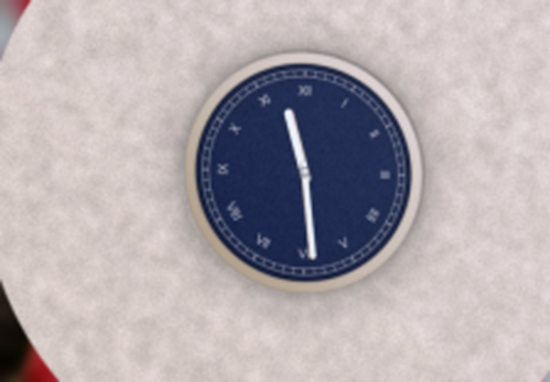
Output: 11.29
